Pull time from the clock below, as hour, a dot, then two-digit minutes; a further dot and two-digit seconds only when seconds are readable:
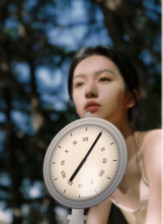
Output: 7.05
